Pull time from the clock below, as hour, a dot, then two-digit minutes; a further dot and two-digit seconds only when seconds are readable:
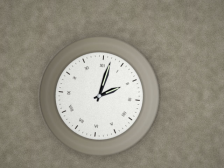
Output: 2.02
